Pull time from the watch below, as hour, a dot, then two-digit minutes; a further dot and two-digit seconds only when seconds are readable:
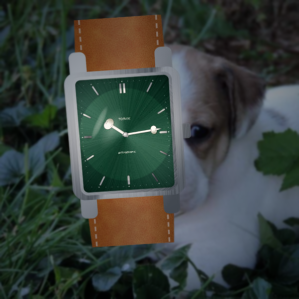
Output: 10.14
